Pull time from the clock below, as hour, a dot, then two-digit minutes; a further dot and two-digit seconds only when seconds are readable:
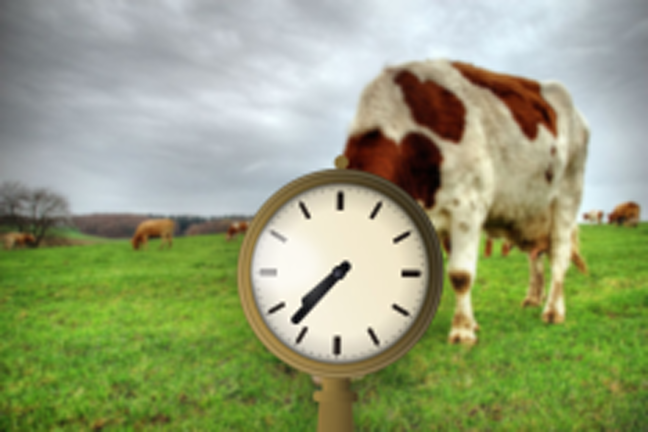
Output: 7.37
